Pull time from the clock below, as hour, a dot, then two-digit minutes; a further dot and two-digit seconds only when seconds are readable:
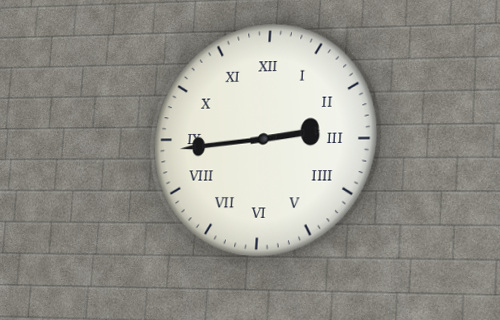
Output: 2.44
